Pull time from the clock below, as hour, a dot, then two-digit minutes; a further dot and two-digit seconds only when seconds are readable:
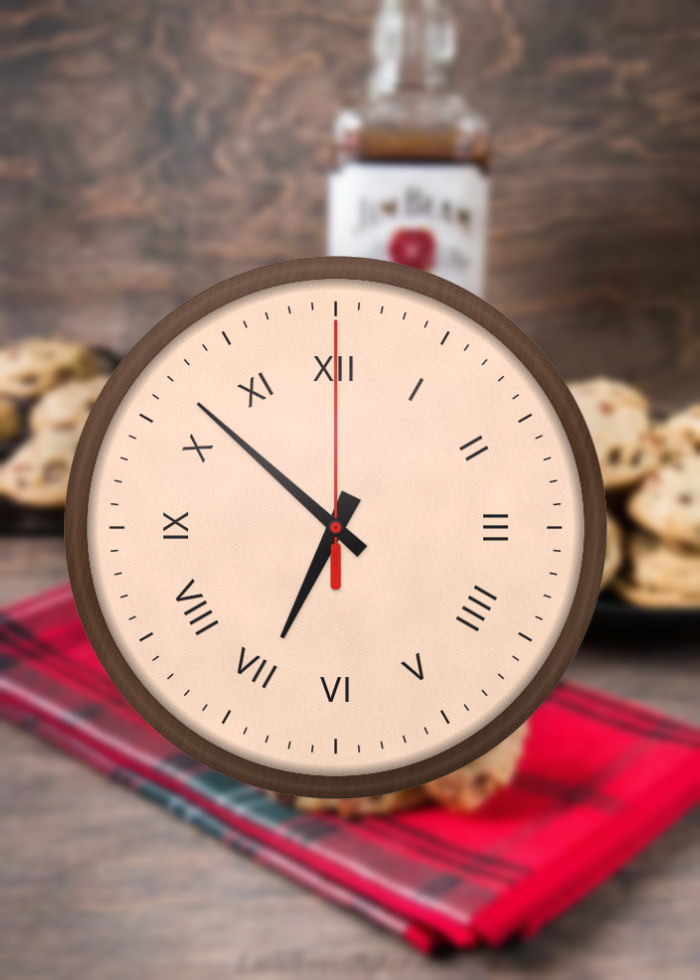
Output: 6.52.00
